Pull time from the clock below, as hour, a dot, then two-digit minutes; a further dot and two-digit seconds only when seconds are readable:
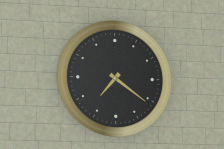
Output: 7.21
